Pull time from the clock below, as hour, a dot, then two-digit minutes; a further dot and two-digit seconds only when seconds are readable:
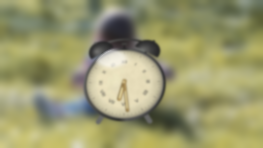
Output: 6.29
